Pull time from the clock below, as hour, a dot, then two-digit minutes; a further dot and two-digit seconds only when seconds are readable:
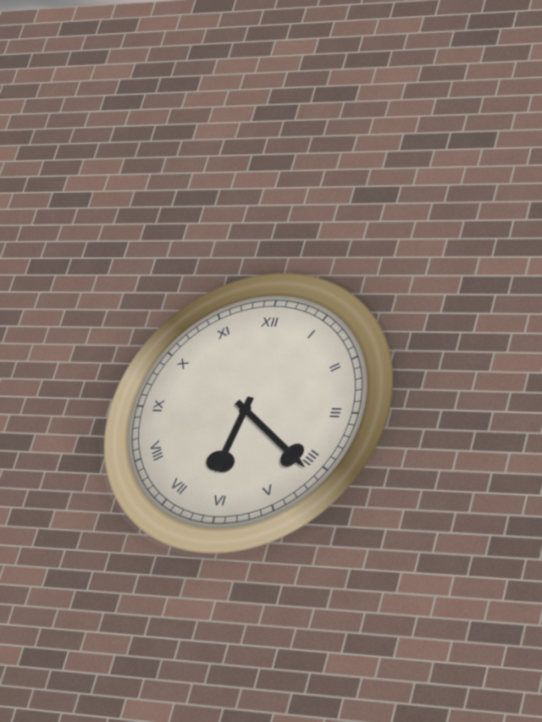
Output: 6.21
